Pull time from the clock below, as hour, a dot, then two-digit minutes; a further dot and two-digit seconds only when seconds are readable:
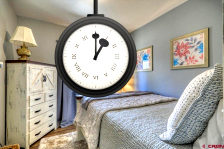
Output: 1.00
